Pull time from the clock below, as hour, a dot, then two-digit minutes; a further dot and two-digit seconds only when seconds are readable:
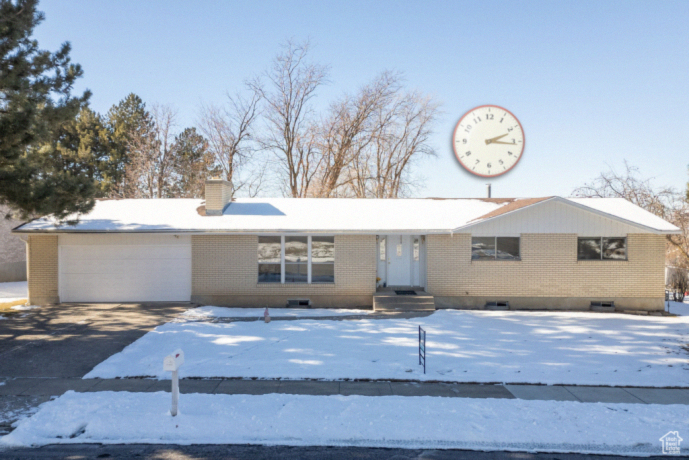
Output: 2.16
